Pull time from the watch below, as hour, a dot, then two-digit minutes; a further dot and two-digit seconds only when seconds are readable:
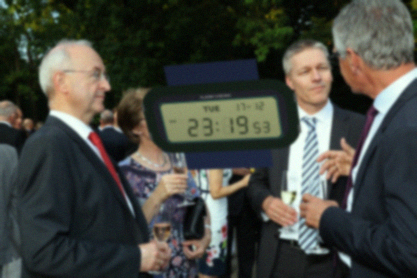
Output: 23.19.53
